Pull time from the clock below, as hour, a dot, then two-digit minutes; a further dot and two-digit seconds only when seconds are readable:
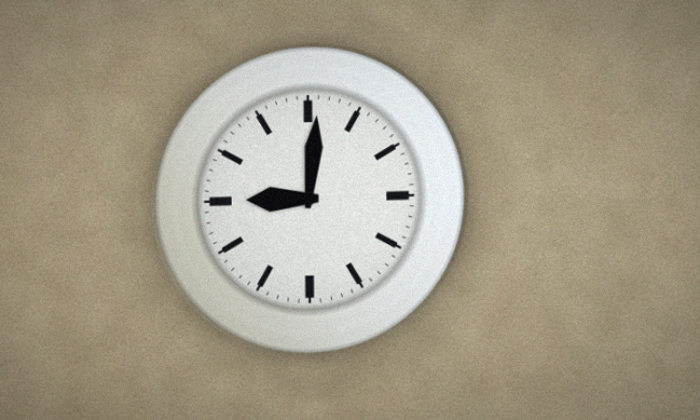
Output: 9.01
